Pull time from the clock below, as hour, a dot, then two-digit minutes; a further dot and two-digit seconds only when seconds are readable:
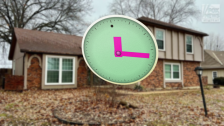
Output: 12.17
